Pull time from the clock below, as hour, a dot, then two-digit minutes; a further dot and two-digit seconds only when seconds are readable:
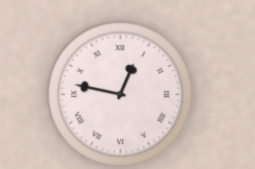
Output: 12.47
